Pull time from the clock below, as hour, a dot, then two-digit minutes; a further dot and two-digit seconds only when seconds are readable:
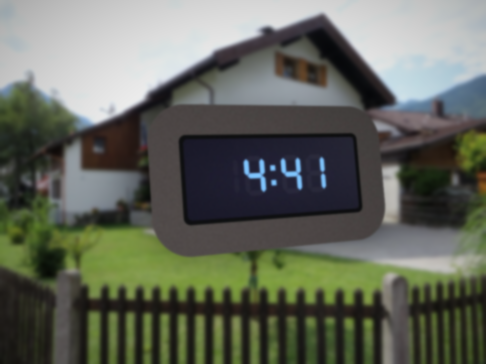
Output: 4.41
